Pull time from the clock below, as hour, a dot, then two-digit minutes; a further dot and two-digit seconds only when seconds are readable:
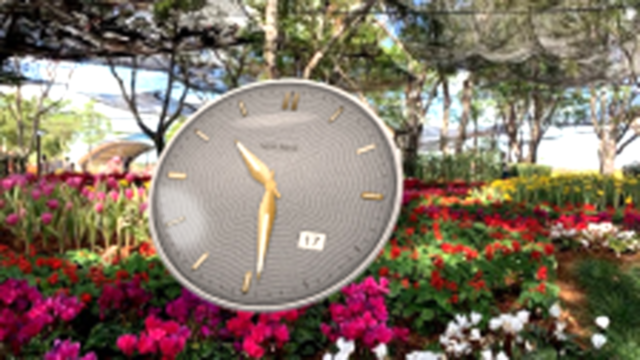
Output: 10.29
